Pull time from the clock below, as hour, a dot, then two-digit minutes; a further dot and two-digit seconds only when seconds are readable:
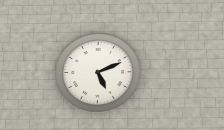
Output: 5.11
